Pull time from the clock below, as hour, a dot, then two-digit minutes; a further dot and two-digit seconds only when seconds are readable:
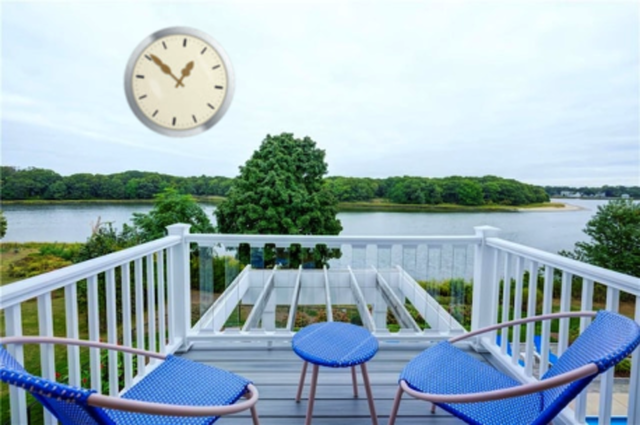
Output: 12.51
